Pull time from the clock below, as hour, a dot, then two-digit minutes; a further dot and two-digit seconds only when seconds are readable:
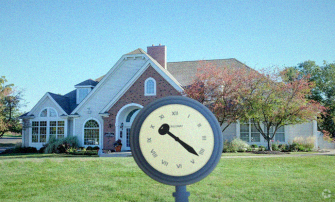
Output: 10.22
